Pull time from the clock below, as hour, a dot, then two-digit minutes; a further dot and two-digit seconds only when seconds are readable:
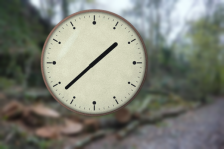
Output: 1.38
